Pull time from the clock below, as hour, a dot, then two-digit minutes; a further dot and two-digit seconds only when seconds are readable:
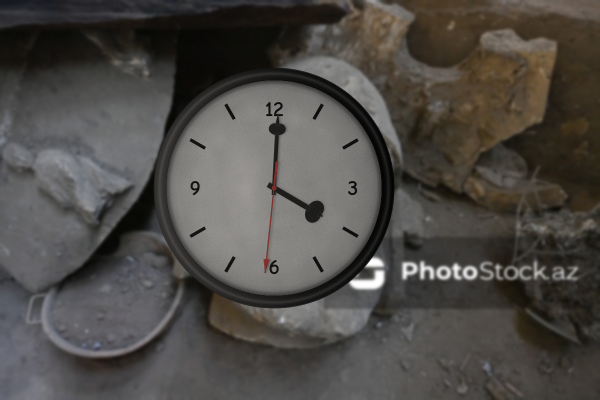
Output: 4.00.31
